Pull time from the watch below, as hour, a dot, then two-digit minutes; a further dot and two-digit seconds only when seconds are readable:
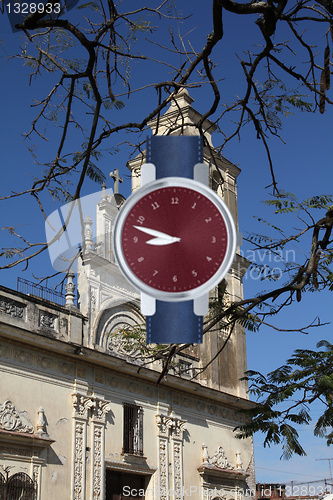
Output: 8.48
